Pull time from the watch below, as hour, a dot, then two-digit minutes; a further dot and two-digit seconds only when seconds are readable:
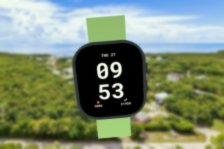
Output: 9.53
